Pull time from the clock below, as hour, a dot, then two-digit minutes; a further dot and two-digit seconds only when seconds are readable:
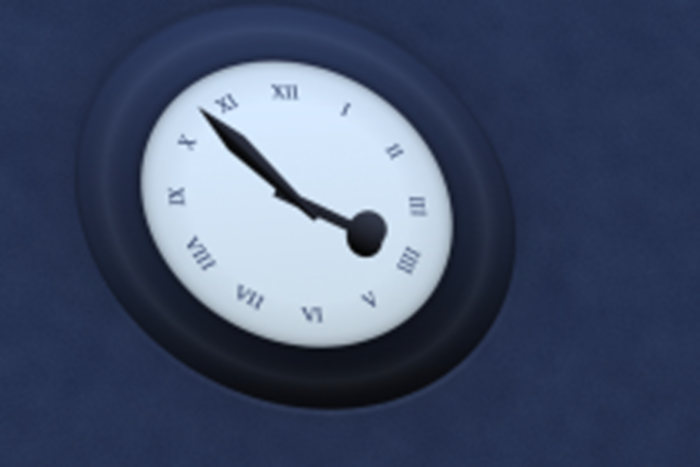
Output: 3.53
